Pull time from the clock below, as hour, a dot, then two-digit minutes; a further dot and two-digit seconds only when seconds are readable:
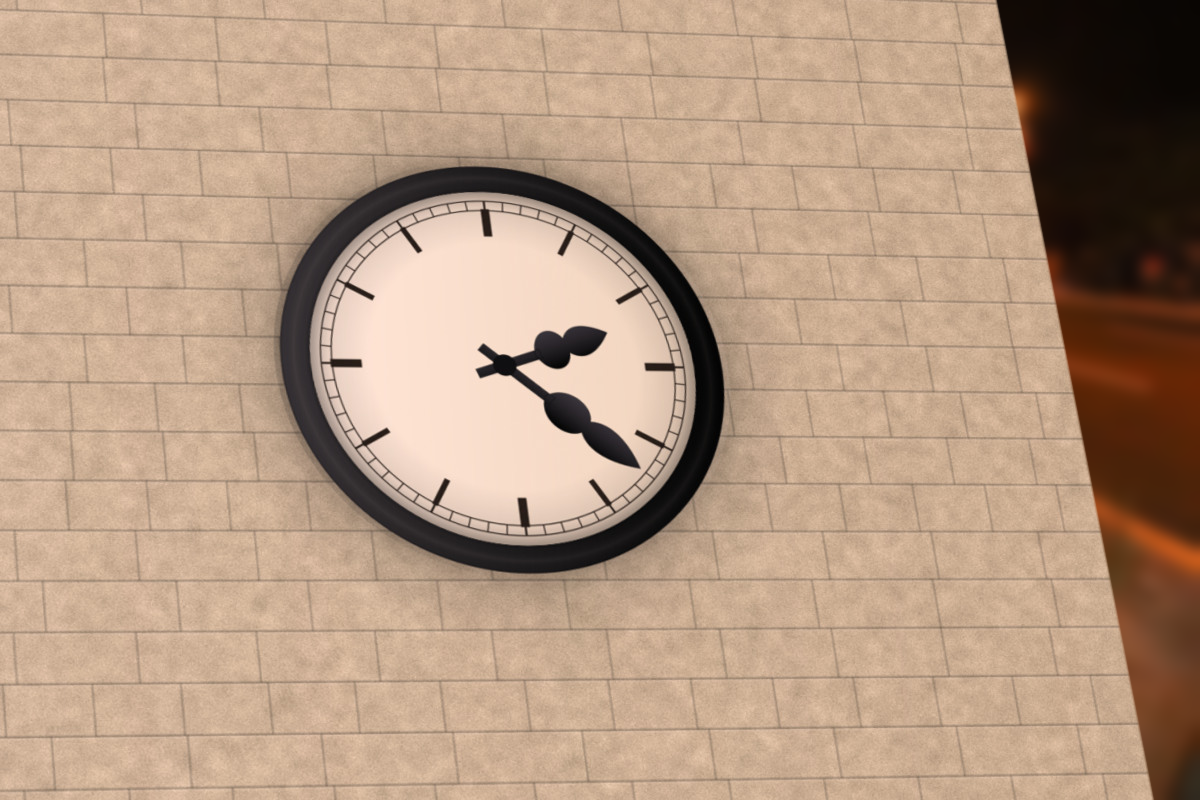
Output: 2.22
